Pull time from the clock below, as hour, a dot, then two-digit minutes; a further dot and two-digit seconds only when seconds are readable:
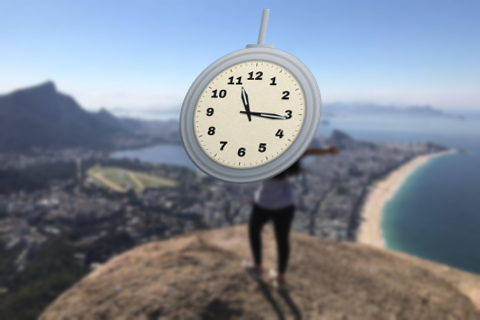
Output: 11.16
